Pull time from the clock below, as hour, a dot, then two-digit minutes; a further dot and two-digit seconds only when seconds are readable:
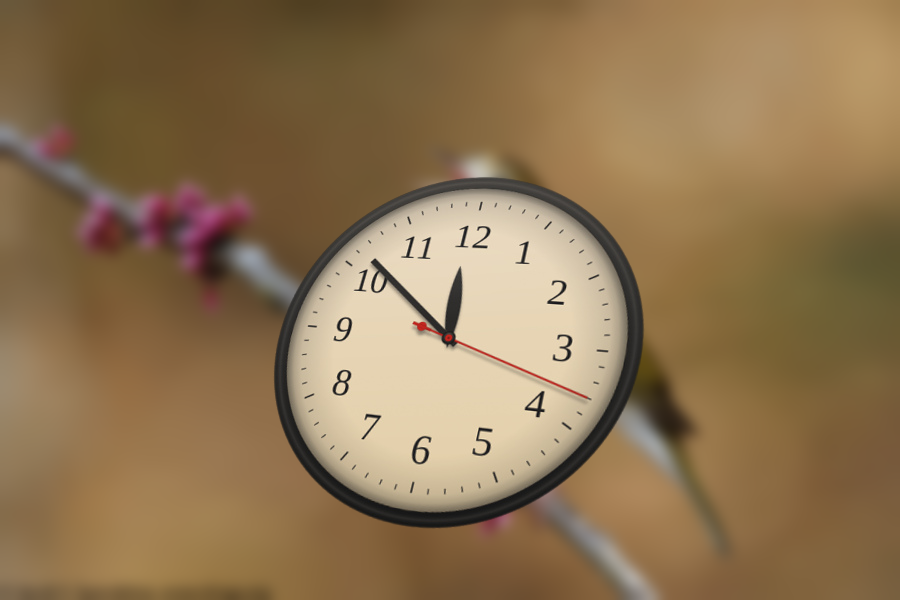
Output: 11.51.18
